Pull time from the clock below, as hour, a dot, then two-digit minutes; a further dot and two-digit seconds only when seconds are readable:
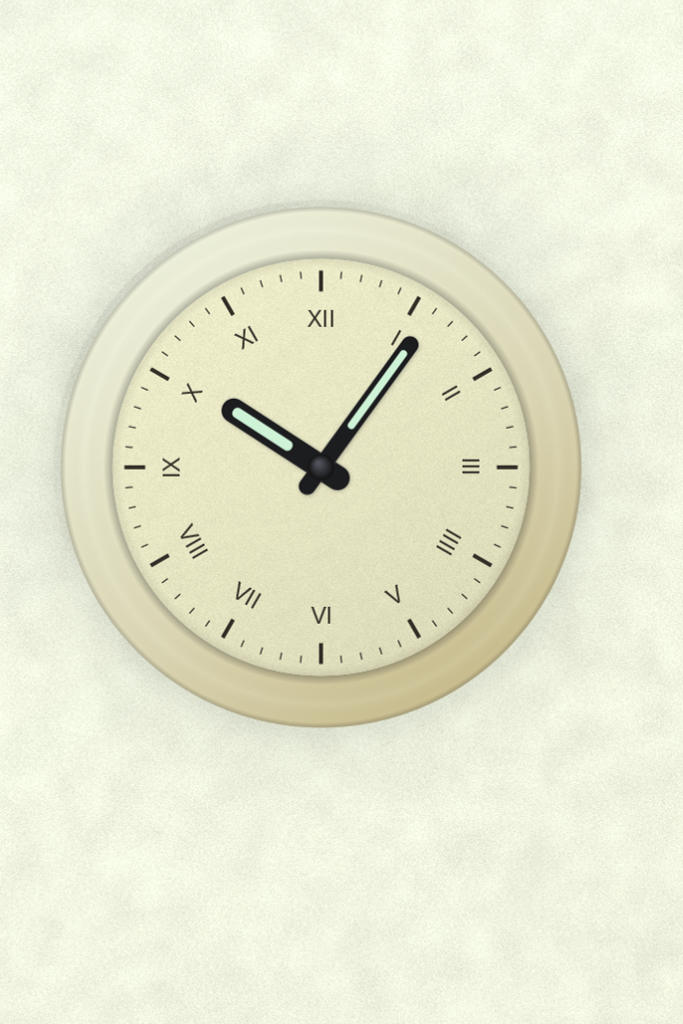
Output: 10.06
